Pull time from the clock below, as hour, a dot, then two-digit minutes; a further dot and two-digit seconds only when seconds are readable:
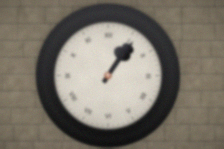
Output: 1.06
